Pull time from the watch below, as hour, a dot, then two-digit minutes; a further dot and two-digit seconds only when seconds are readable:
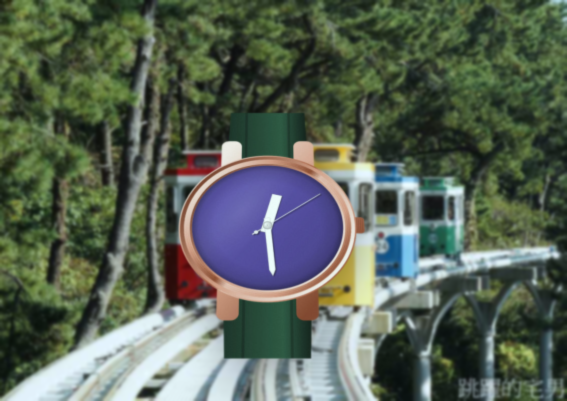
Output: 12.29.09
